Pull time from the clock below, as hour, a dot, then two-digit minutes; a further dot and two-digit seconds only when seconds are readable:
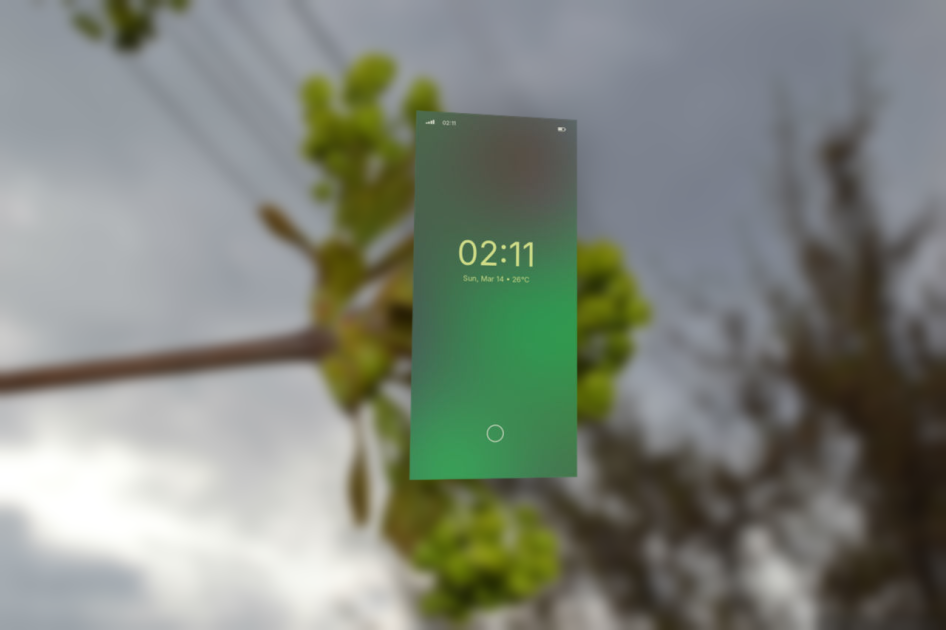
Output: 2.11
